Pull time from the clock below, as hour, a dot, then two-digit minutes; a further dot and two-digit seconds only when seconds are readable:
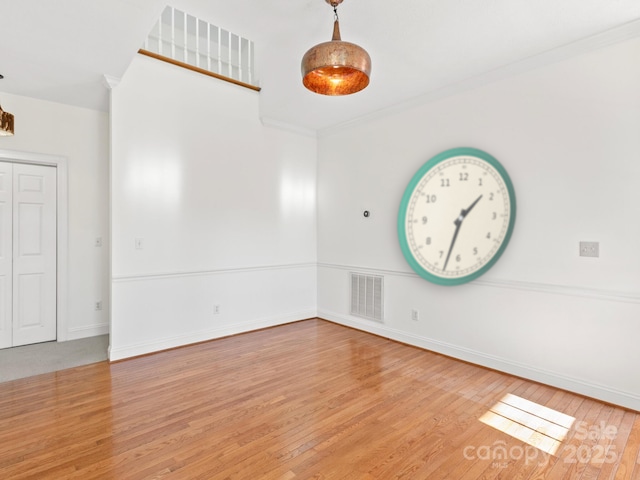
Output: 1.33
